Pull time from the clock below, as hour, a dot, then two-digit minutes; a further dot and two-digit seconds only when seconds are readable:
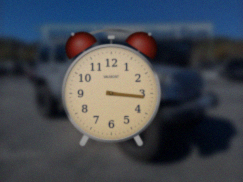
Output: 3.16
